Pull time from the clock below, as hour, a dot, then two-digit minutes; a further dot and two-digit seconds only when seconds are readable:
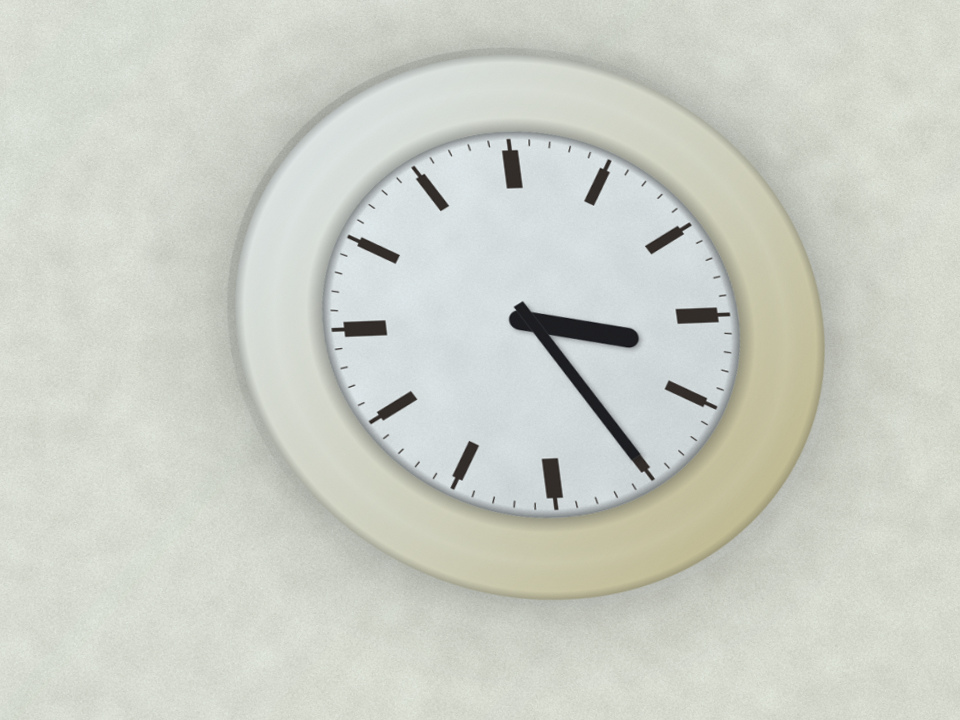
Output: 3.25
